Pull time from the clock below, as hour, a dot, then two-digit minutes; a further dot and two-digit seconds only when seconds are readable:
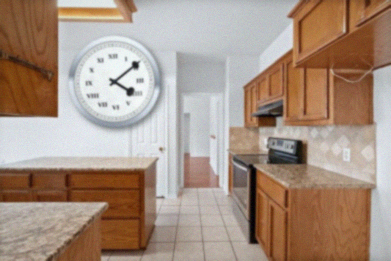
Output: 4.09
